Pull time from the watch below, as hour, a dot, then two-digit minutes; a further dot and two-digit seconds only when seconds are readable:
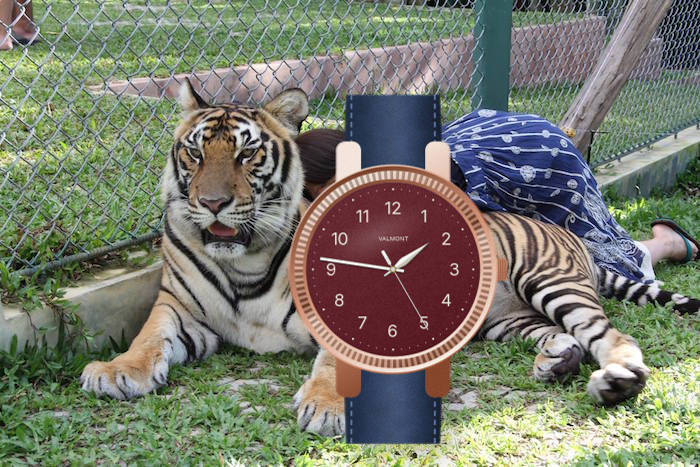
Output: 1.46.25
